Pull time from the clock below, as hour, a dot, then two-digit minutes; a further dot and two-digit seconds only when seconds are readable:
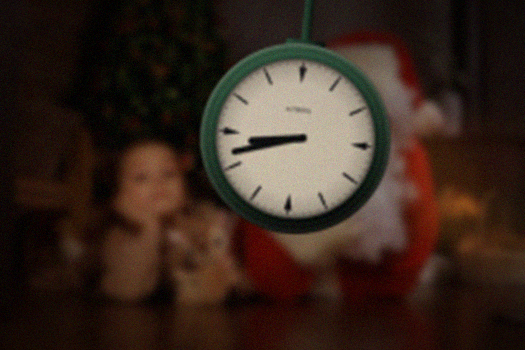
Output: 8.42
